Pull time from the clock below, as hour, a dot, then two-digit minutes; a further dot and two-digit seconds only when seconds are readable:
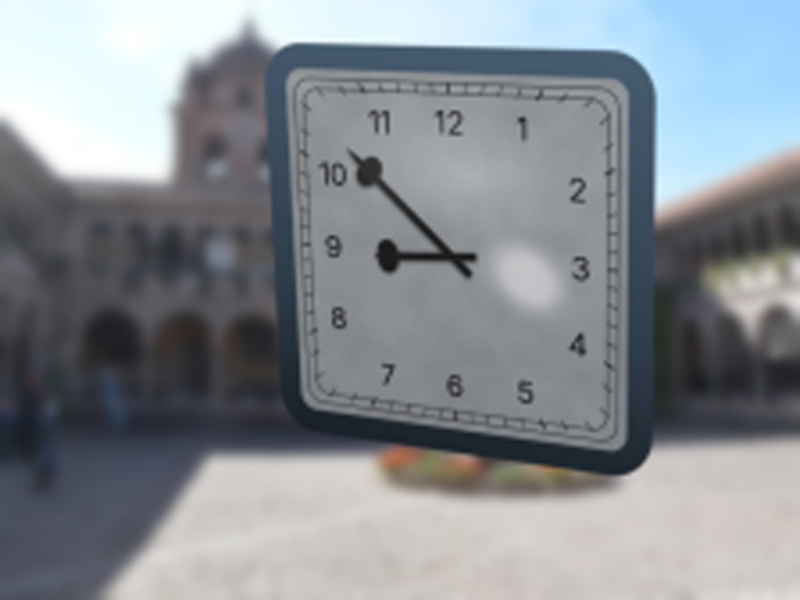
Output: 8.52
